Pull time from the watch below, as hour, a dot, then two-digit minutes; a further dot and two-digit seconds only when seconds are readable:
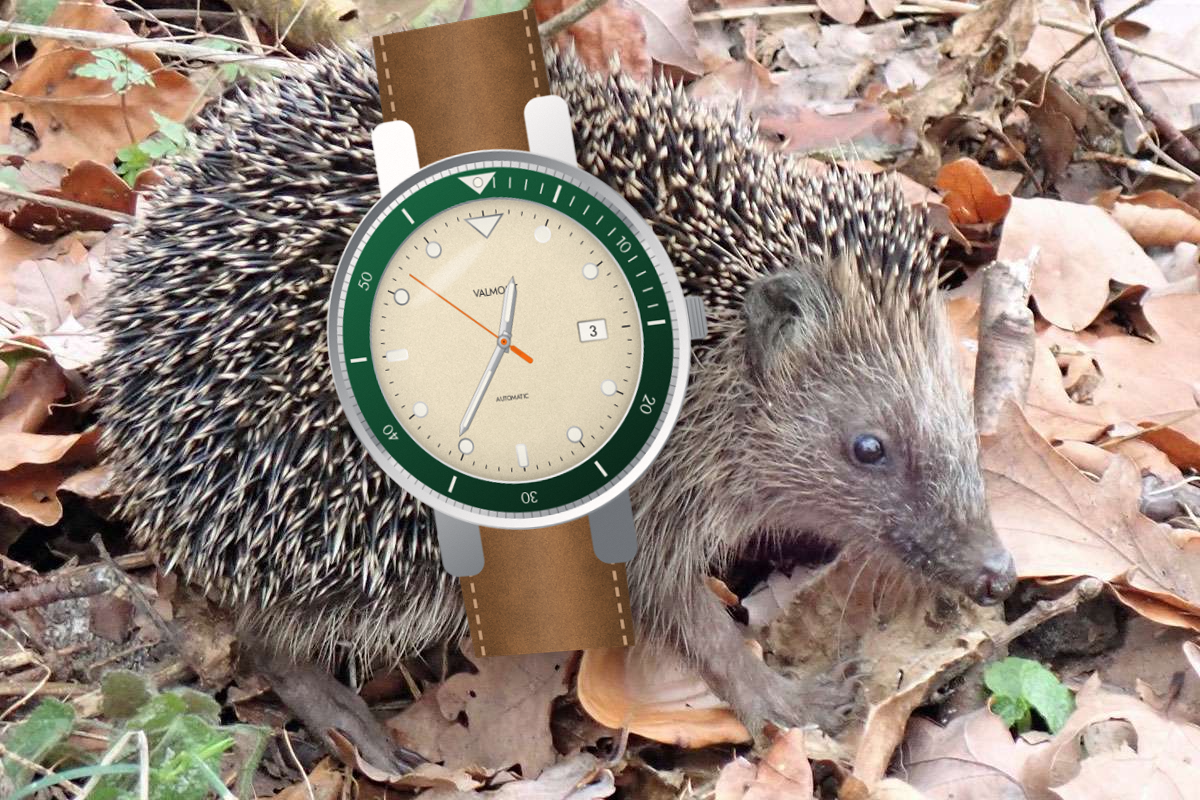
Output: 12.35.52
